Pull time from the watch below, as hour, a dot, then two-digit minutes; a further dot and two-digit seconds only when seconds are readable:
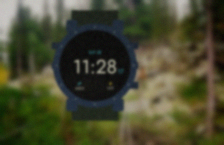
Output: 11.28
